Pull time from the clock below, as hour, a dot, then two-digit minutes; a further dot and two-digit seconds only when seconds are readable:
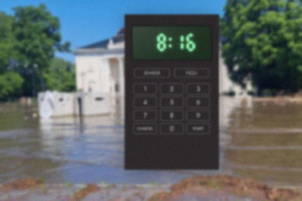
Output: 8.16
